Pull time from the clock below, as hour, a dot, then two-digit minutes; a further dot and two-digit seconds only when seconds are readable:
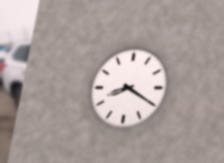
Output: 8.20
